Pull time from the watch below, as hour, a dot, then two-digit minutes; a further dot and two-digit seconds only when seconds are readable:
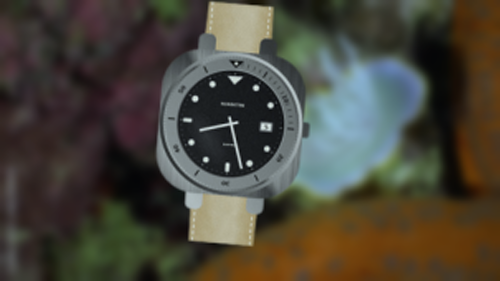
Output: 8.27
